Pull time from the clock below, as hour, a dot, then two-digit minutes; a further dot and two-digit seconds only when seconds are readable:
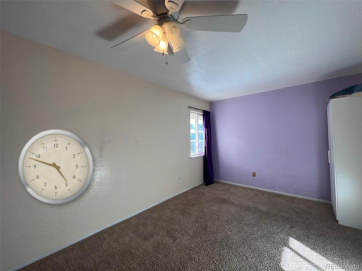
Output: 4.48
